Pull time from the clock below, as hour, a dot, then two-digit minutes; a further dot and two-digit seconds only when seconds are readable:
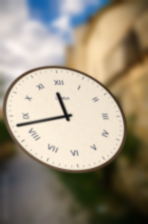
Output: 11.43
